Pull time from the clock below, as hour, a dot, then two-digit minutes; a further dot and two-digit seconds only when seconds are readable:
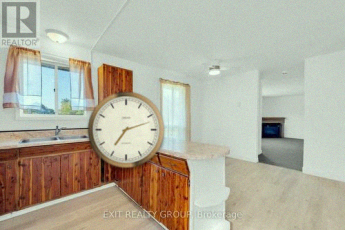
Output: 7.12
